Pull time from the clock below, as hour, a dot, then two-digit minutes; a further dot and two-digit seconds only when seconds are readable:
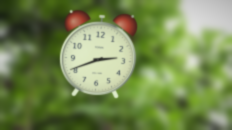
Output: 2.41
